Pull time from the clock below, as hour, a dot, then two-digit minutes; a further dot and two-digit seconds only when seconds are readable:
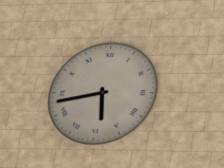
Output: 5.43
